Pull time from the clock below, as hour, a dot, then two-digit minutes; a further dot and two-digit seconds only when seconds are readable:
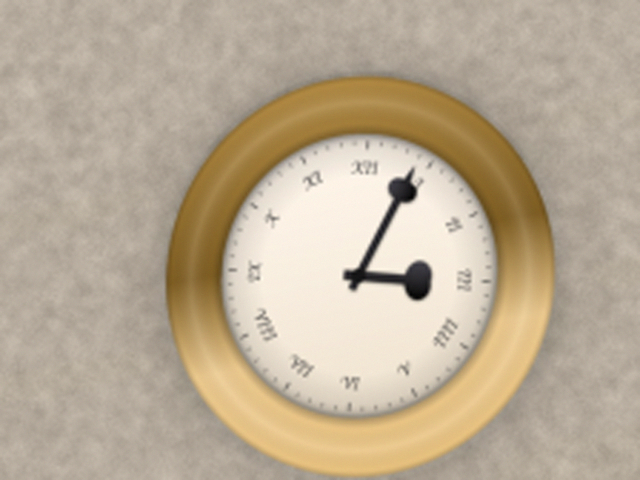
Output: 3.04
